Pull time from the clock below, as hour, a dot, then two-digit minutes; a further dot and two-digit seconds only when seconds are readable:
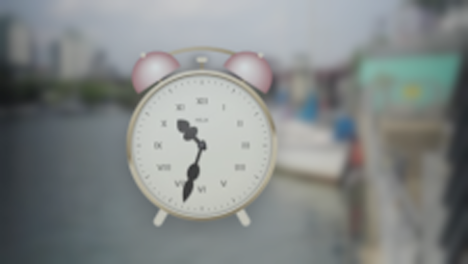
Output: 10.33
